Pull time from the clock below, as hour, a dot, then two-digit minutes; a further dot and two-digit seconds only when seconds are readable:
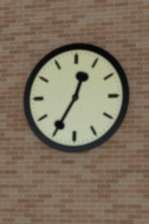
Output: 12.35
